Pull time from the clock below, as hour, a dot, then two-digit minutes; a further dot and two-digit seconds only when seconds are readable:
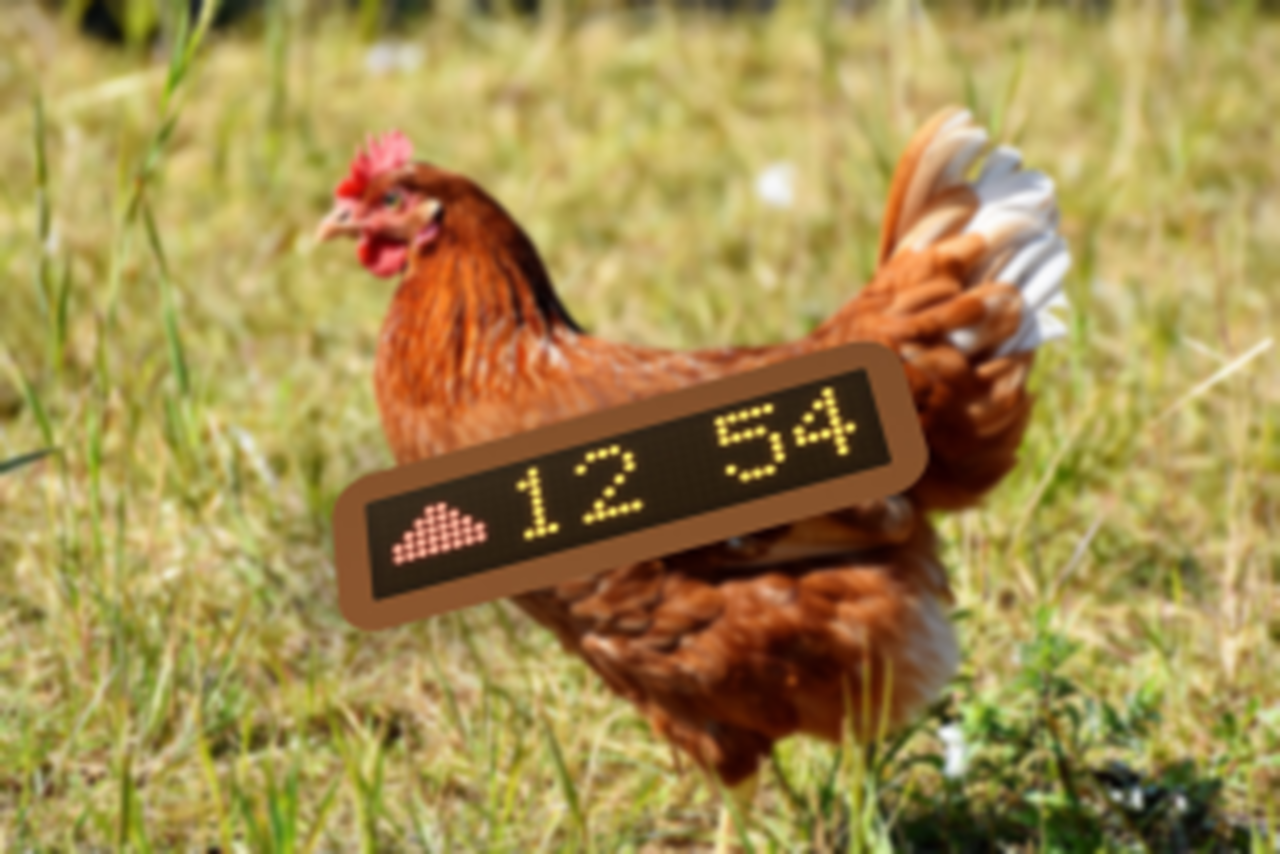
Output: 12.54
